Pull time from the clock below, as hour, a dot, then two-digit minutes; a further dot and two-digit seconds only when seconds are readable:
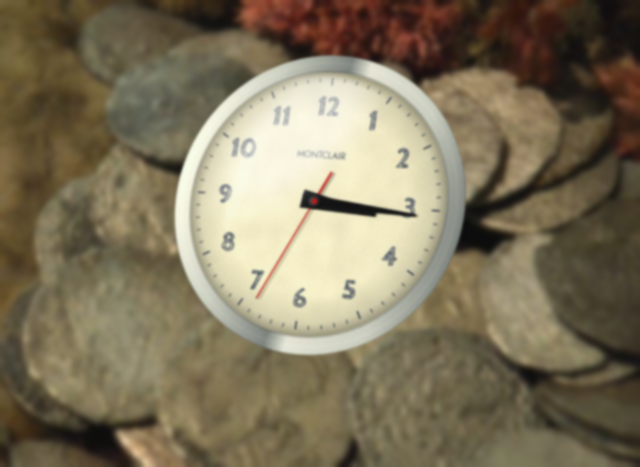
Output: 3.15.34
